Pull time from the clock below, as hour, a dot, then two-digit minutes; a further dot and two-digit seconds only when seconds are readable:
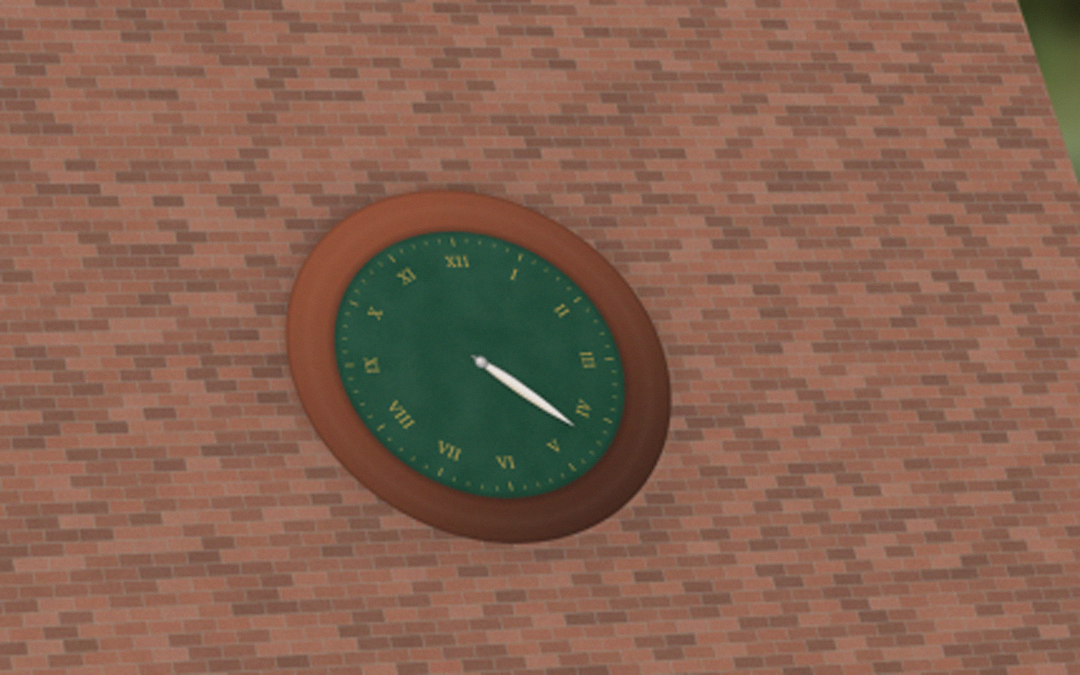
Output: 4.22
